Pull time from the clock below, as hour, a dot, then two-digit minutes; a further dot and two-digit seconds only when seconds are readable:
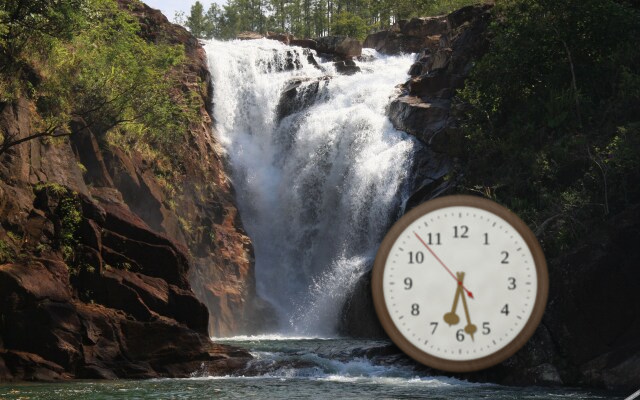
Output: 6.27.53
